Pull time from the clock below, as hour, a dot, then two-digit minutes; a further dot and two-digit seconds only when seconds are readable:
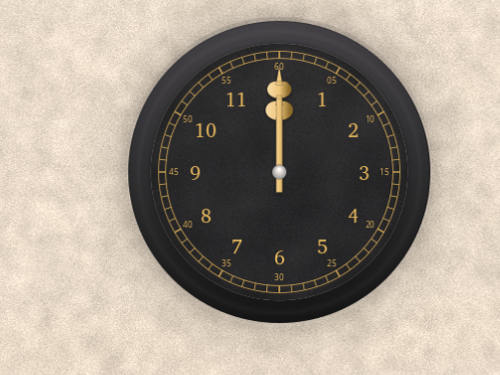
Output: 12.00
